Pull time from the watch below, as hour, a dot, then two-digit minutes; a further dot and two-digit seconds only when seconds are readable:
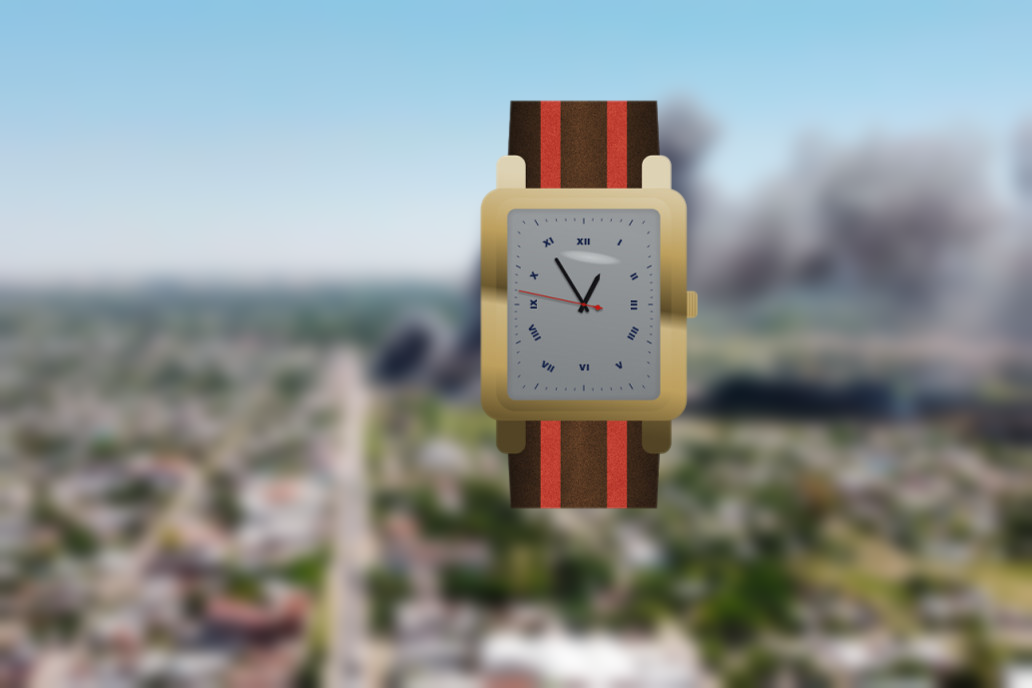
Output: 12.54.47
